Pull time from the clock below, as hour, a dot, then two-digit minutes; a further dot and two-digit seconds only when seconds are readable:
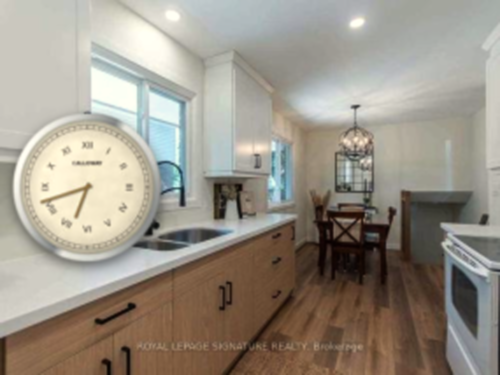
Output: 6.42
